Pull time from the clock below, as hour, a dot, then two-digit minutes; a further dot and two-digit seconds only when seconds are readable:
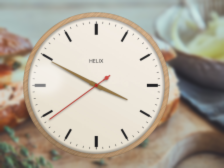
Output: 3.49.39
